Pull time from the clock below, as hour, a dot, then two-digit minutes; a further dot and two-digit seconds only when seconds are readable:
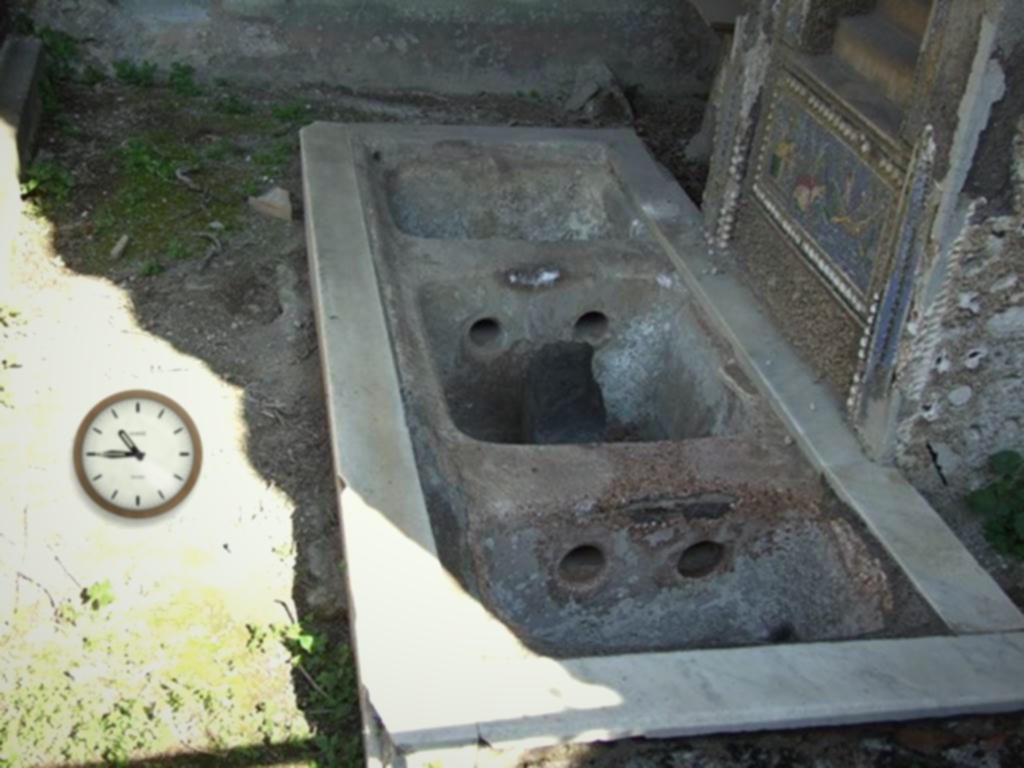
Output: 10.45
